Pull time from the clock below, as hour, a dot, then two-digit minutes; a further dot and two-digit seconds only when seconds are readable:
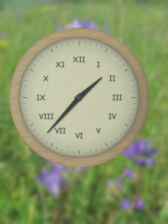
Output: 1.37
